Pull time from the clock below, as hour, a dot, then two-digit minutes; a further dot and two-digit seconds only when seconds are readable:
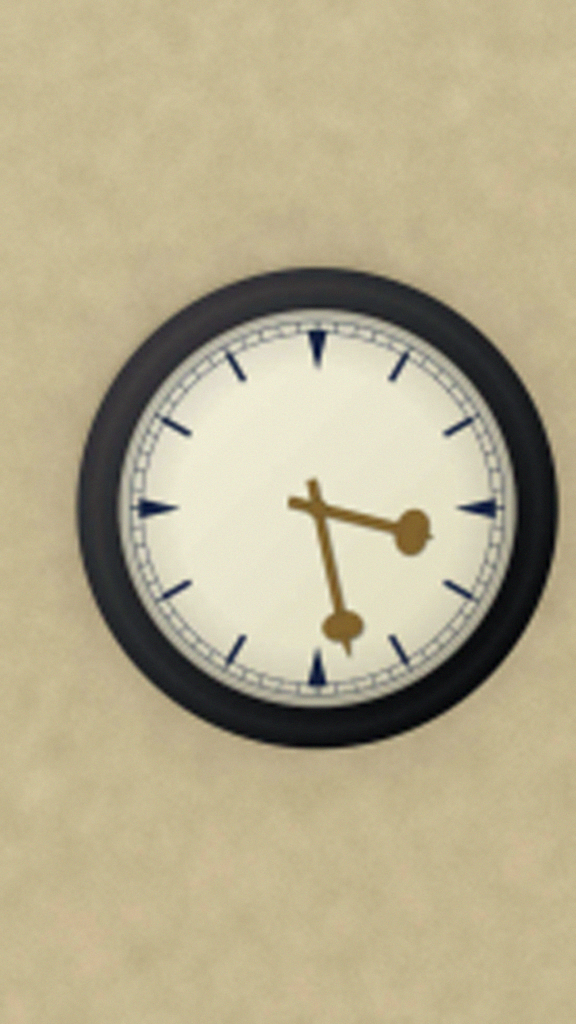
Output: 3.28
